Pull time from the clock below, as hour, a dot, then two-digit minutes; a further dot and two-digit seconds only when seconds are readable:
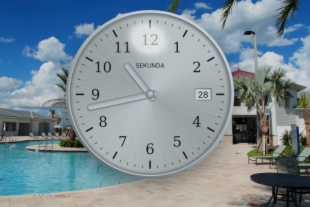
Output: 10.43
